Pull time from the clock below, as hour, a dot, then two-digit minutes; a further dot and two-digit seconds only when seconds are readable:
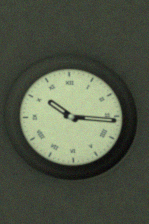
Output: 10.16
